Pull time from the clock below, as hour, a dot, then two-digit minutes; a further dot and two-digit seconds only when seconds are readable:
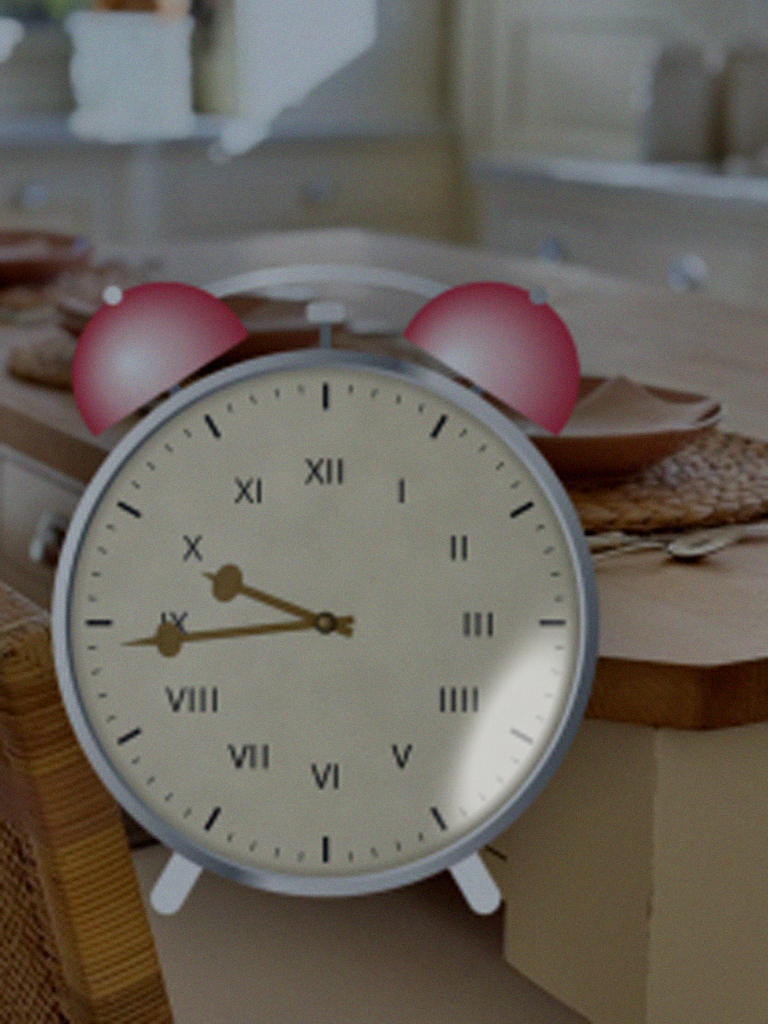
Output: 9.44
